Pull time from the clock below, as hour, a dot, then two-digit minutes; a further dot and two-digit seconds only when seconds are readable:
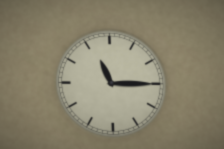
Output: 11.15
